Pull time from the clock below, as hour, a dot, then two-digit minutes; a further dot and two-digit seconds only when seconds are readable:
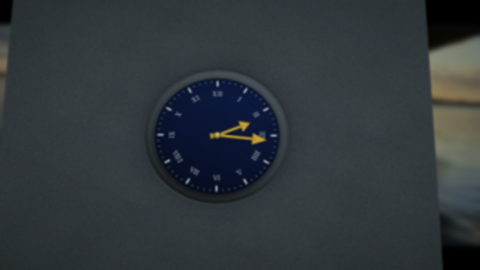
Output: 2.16
